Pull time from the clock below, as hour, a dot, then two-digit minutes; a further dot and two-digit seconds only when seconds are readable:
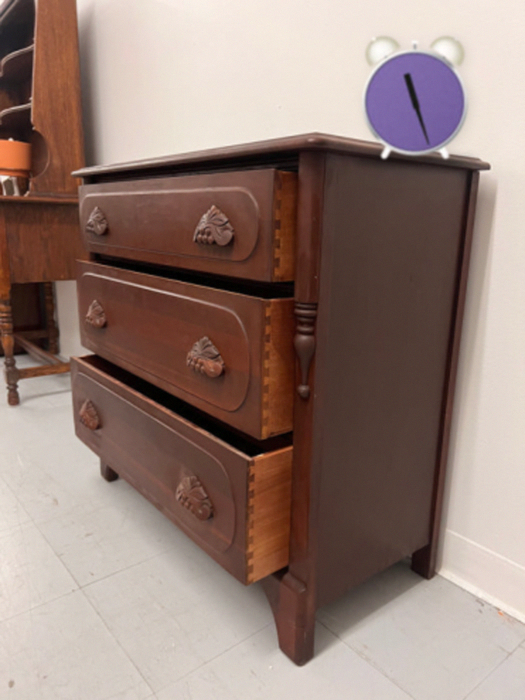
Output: 11.27
